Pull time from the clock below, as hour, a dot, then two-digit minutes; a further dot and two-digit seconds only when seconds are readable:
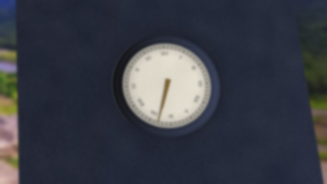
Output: 6.33
